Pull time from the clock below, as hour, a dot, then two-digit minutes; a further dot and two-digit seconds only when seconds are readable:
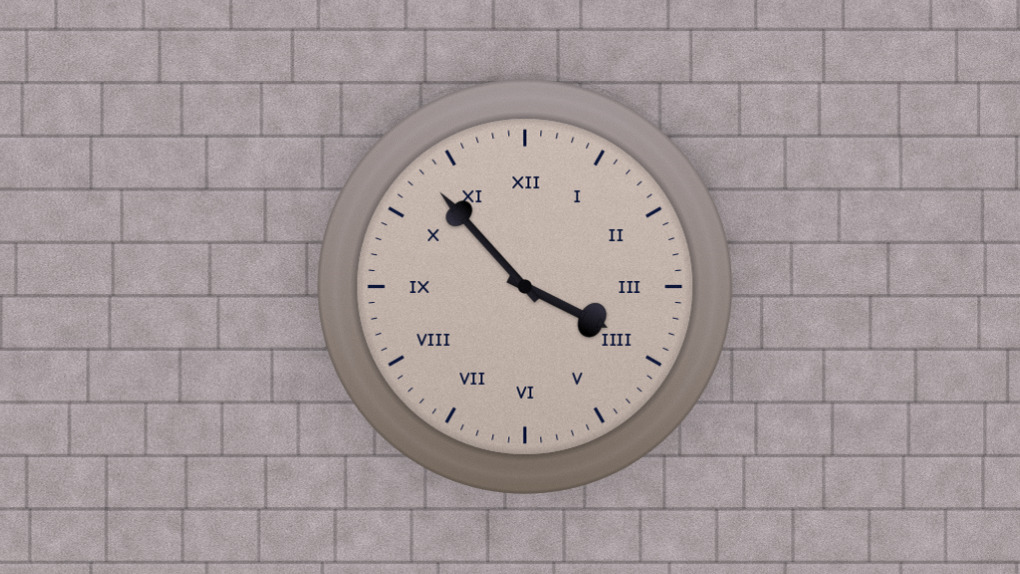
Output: 3.53
